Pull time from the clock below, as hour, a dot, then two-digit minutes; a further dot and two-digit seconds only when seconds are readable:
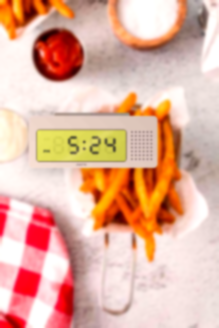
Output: 5.24
